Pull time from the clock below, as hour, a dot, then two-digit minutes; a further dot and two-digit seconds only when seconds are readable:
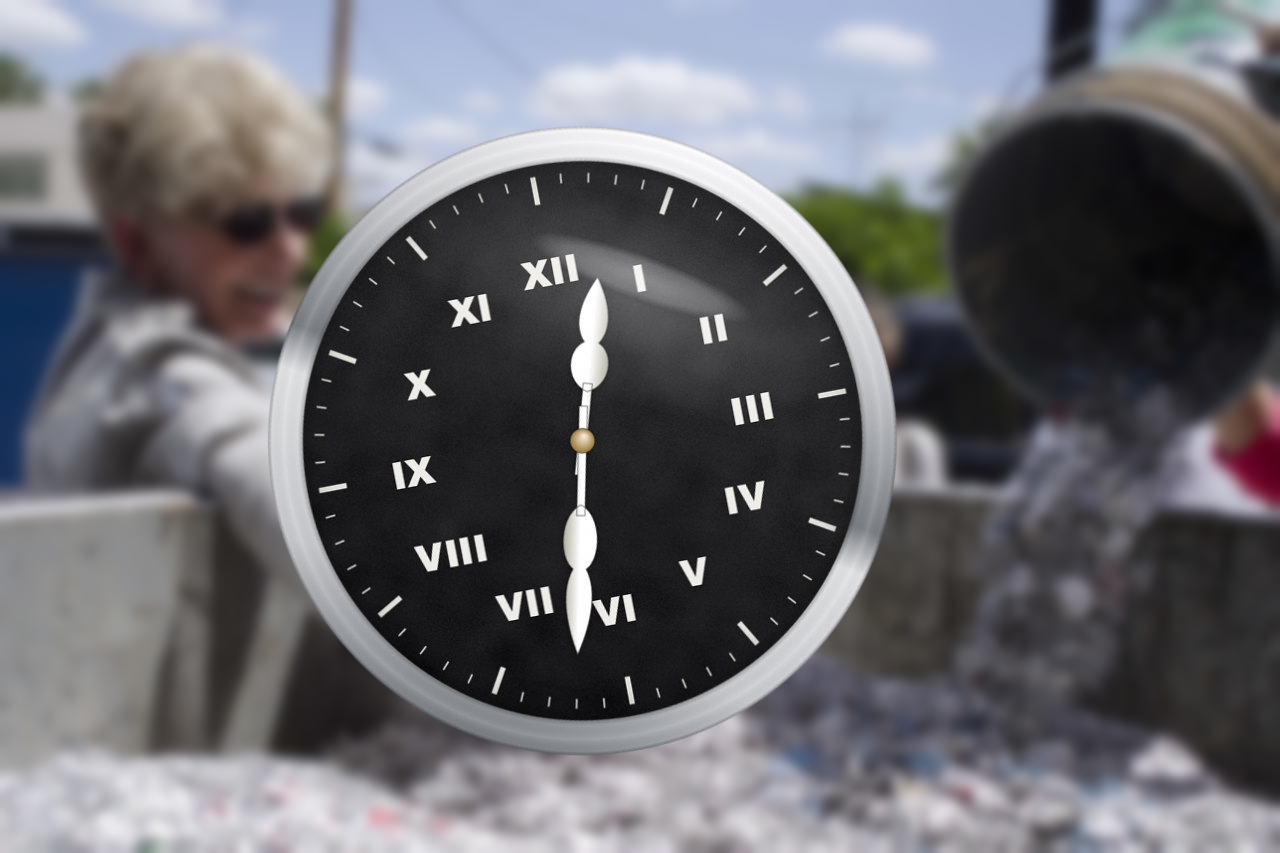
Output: 12.32
